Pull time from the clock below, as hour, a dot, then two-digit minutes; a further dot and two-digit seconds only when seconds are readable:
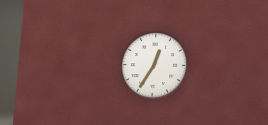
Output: 12.35
